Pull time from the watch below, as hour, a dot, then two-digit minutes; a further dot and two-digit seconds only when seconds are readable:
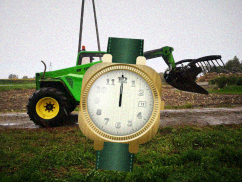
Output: 12.00
